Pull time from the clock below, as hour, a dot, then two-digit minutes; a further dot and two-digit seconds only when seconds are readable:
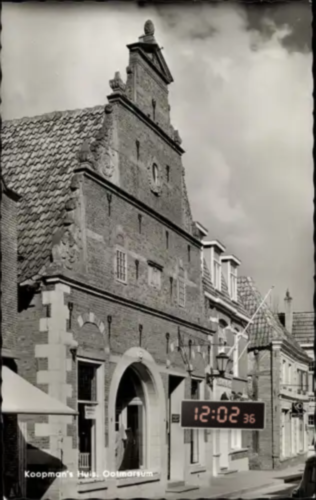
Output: 12.02
